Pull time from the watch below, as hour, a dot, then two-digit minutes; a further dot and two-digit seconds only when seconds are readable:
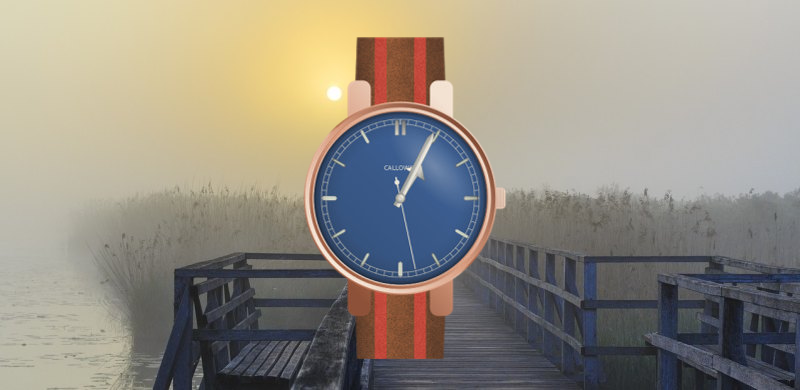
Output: 1.04.28
